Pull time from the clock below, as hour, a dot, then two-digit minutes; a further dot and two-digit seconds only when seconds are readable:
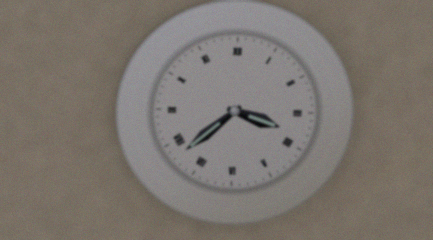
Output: 3.38
